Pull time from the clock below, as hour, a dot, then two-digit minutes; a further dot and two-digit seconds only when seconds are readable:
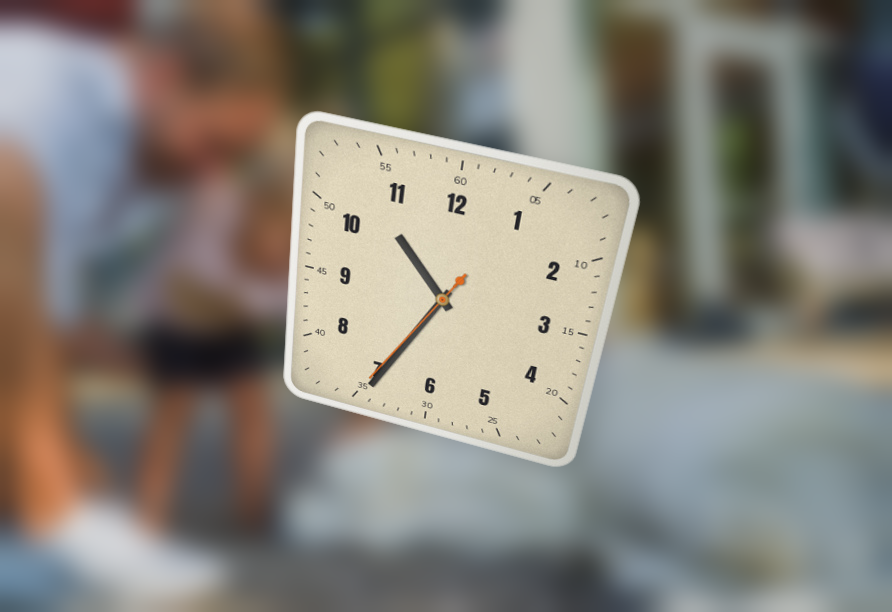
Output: 10.34.35
